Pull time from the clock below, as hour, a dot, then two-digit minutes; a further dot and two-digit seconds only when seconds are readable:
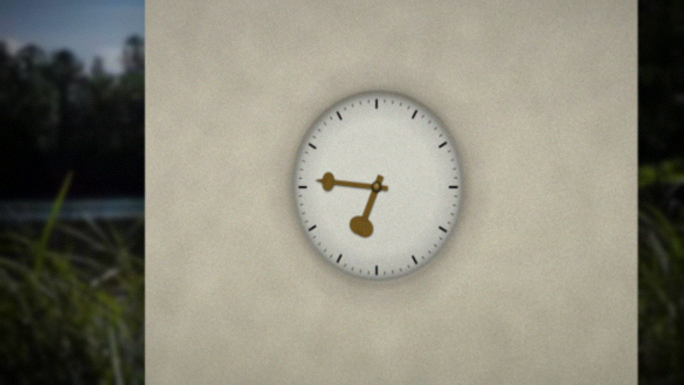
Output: 6.46
